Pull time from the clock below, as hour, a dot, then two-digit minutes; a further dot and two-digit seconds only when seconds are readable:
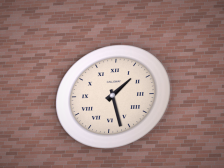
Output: 1.27
